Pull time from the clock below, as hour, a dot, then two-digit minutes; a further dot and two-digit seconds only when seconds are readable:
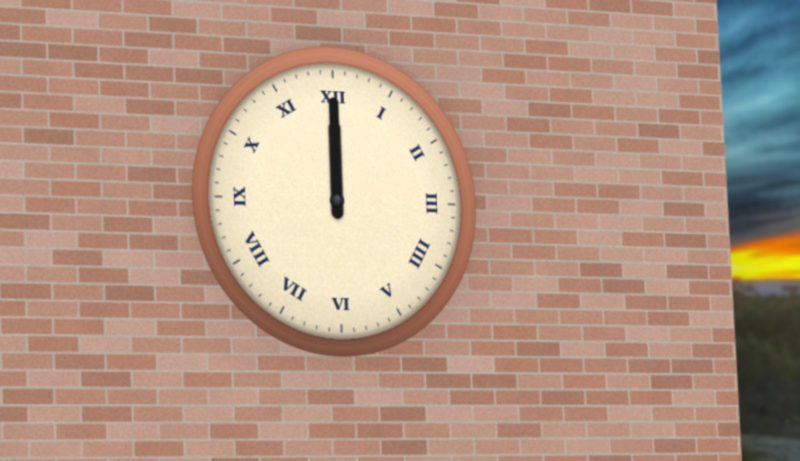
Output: 12.00
